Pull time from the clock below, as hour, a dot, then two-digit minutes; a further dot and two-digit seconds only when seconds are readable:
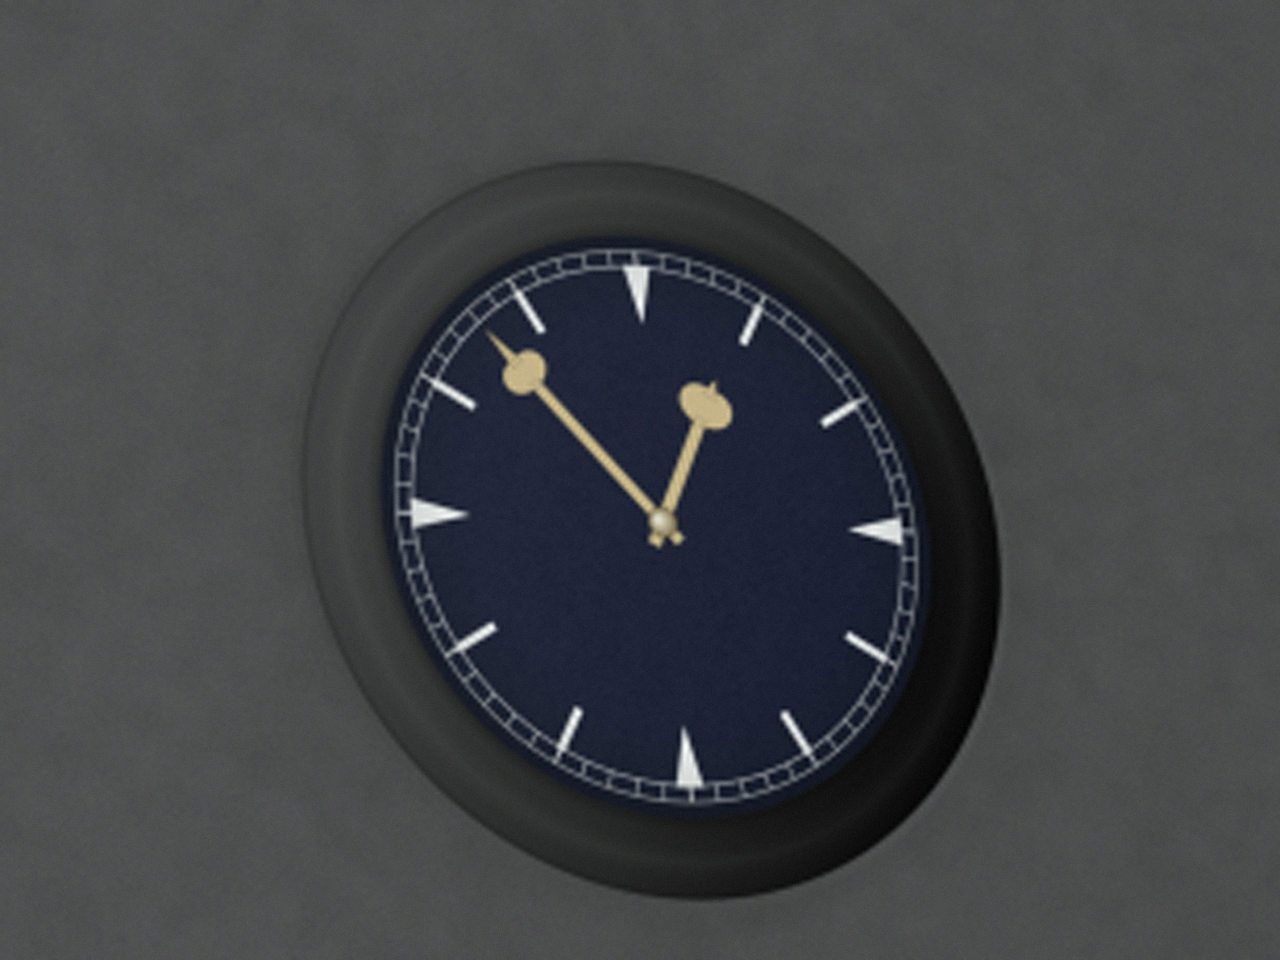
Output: 12.53
